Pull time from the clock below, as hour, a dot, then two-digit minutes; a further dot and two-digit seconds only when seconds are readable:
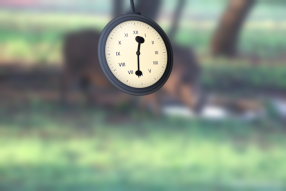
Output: 12.31
